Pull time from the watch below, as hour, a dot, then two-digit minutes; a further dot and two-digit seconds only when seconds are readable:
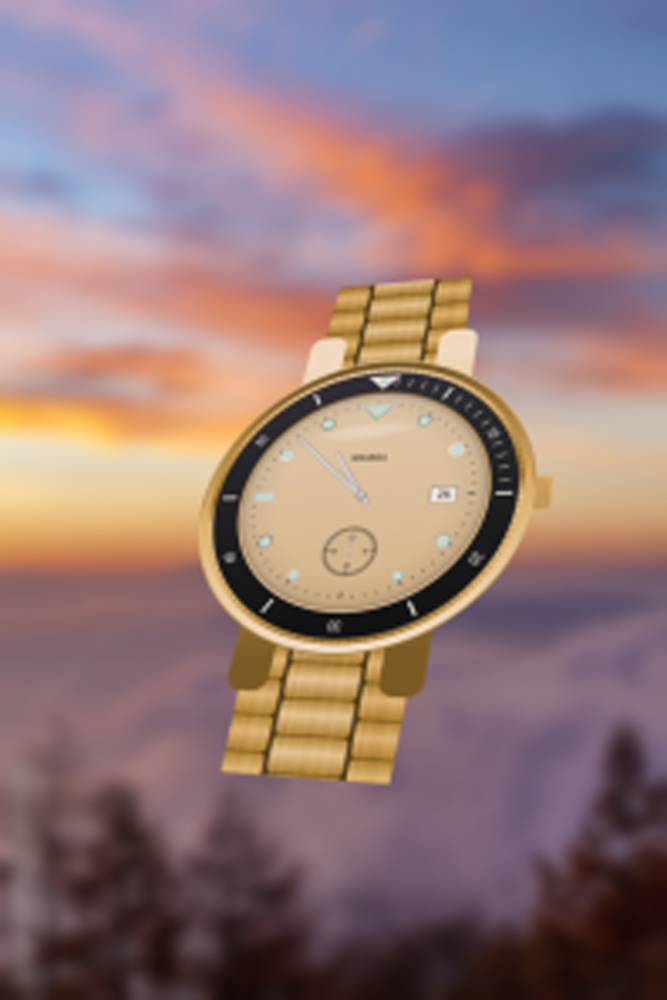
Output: 10.52
